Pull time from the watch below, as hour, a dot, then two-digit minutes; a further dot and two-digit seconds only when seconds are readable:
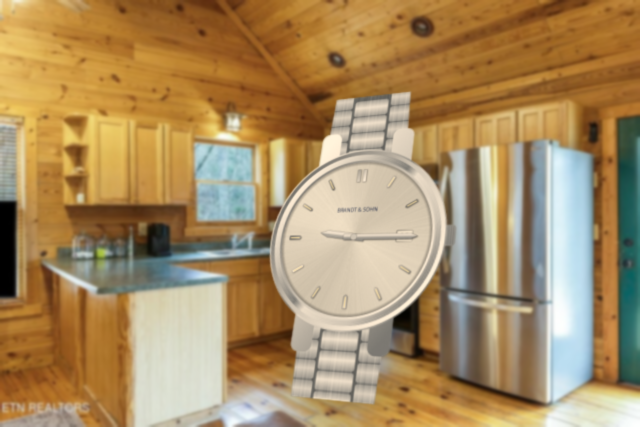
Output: 9.15
